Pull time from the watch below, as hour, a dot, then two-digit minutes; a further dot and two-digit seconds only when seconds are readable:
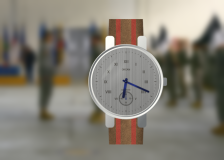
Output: 6.19
